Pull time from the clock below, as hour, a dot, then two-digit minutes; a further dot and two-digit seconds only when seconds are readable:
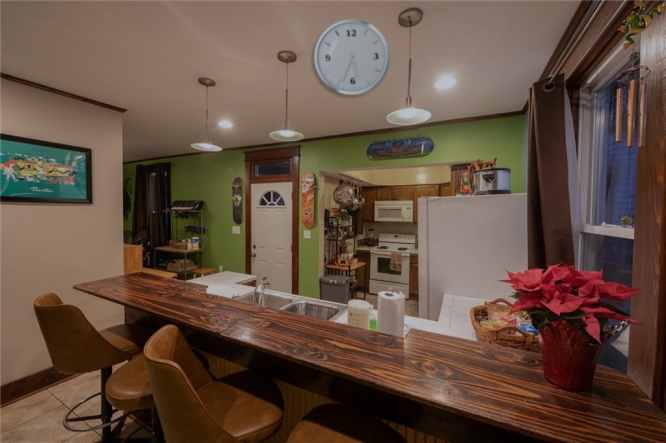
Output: 5.34
